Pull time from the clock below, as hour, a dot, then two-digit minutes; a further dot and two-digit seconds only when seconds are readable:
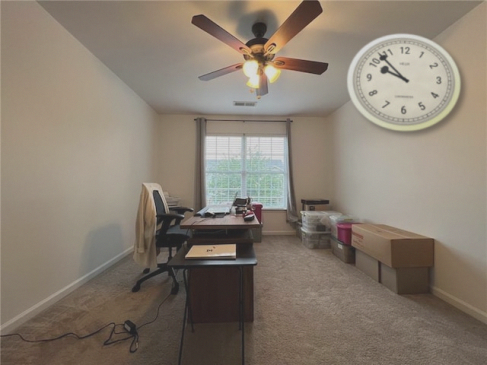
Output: 9.53
